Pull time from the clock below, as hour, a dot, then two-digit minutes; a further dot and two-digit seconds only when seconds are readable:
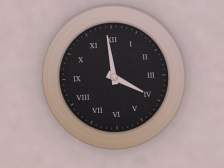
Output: 3.59
